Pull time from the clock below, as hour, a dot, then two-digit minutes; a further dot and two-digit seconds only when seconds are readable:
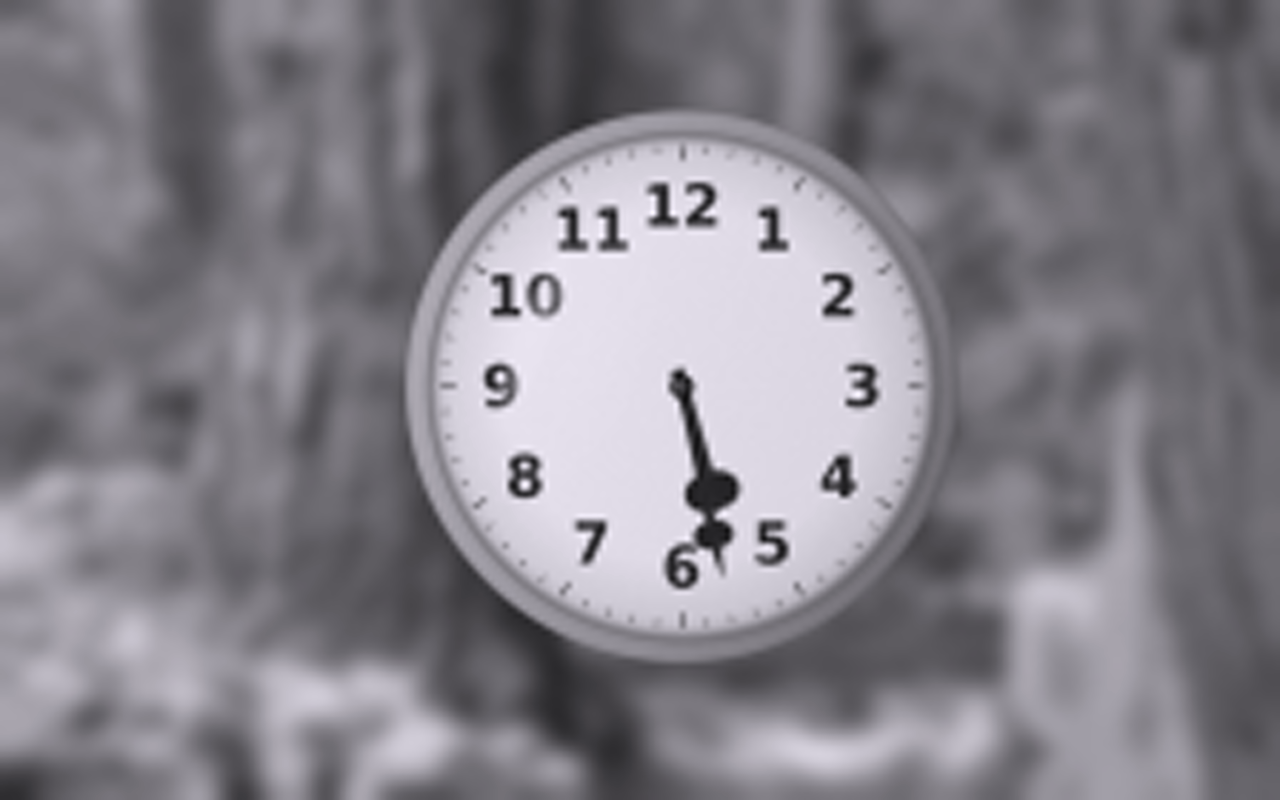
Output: 5.28
